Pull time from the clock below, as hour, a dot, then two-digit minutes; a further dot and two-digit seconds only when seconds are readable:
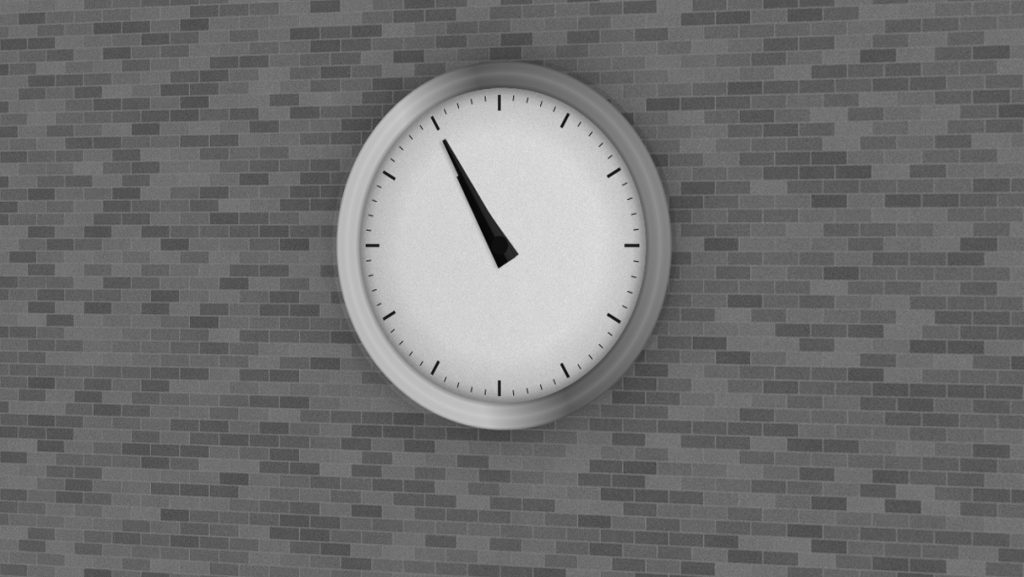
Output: 10.55
